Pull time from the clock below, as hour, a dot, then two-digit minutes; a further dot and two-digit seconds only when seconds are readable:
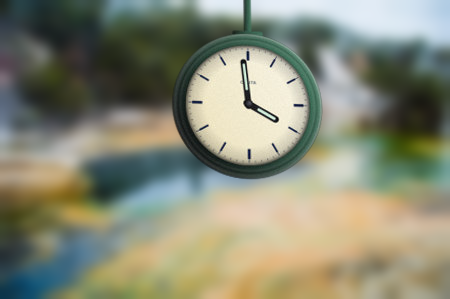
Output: 3.59
